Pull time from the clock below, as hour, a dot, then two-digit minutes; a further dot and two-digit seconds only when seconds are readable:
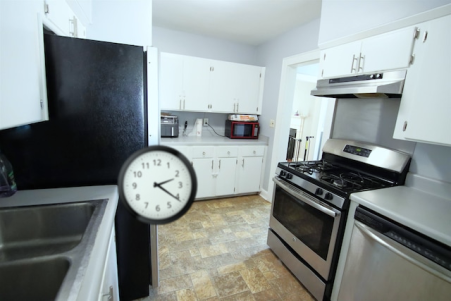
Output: 2.21
